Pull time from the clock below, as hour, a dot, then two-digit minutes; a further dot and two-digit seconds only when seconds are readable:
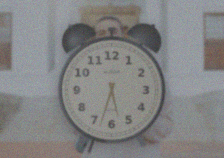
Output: 5.33
